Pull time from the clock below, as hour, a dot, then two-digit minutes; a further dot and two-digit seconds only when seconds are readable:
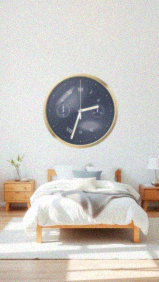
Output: 2.33
